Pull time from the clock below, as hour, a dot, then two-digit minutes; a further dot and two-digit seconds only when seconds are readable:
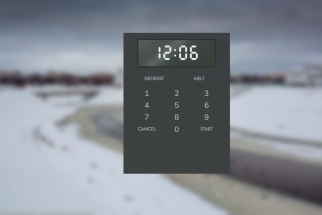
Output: 12.06
